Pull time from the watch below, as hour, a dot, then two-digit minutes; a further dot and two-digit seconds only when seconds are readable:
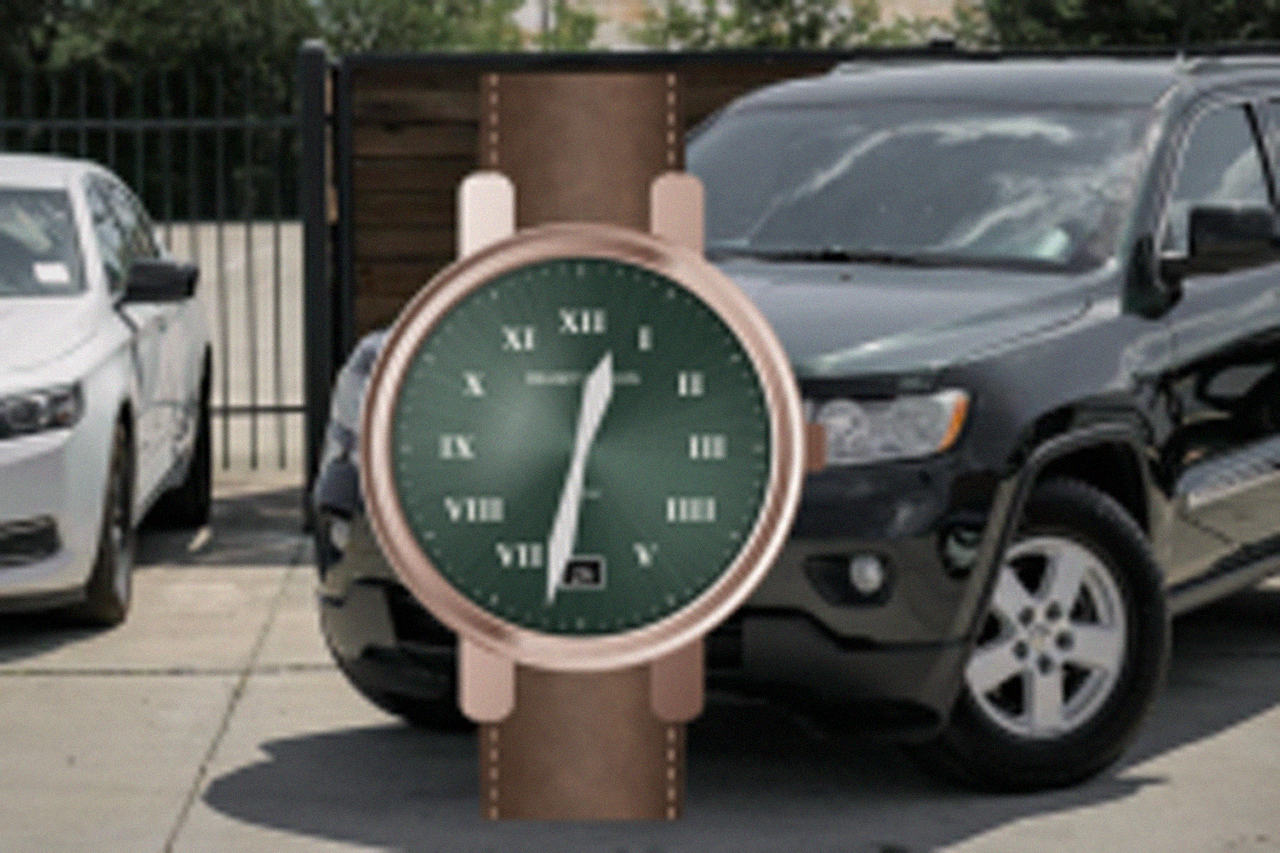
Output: 12.32
